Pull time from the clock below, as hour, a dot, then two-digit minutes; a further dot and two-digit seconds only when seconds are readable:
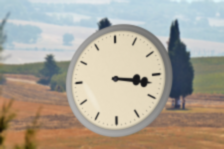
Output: 3.17
